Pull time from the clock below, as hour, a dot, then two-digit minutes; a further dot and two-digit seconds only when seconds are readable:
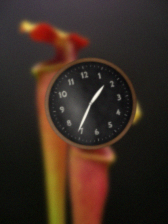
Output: 1.36
